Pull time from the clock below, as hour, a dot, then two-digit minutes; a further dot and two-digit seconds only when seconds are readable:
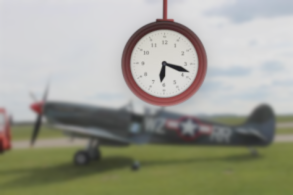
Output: 6.18
